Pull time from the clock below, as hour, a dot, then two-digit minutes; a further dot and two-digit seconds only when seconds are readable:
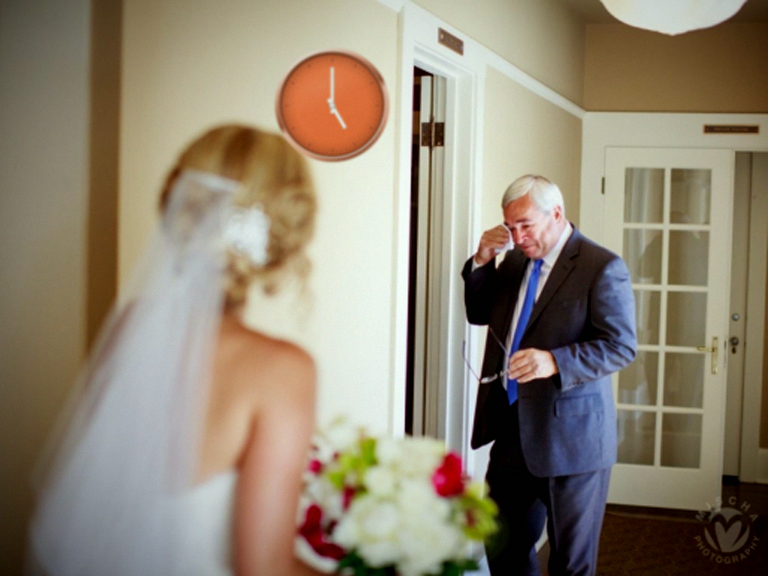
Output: 5.00
